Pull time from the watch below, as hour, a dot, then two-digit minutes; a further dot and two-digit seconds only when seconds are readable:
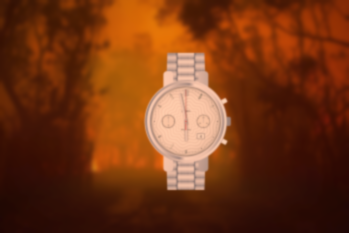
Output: 5.58
